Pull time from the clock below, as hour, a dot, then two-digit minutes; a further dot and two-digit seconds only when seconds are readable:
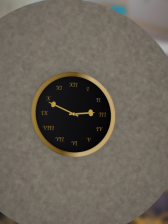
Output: 2.49
